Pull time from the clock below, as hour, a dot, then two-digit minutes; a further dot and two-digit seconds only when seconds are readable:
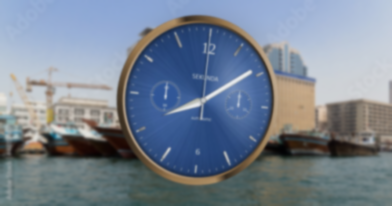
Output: 8.09
